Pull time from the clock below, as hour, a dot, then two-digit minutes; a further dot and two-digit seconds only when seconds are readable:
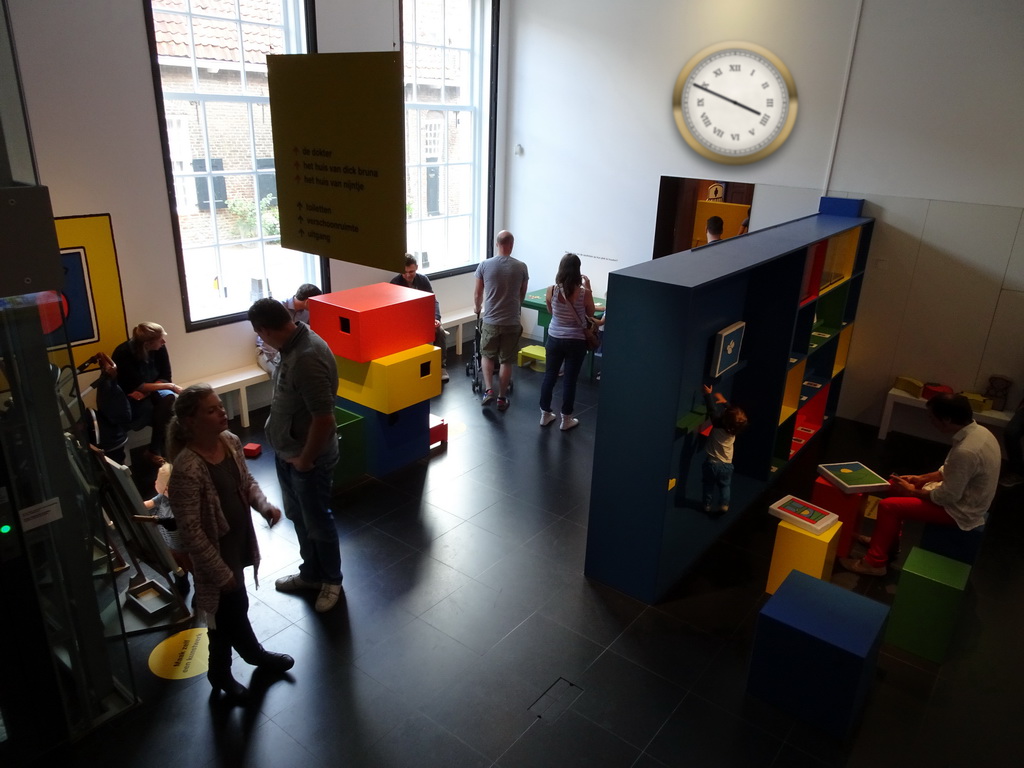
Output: 3.49
